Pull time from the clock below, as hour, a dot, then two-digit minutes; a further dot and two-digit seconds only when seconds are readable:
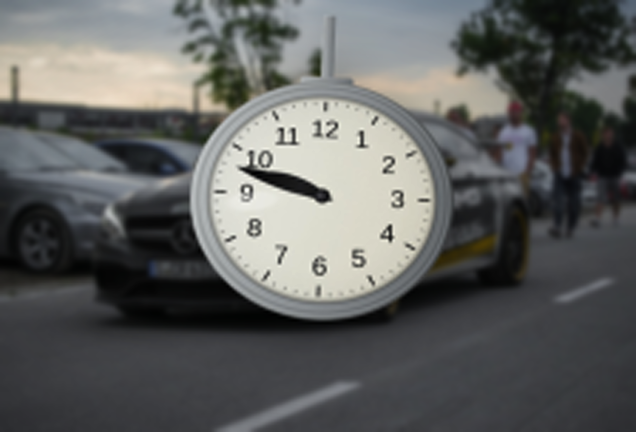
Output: 9.48
